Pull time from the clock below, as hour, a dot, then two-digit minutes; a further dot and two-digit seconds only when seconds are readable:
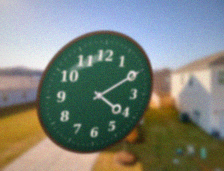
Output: 4.10
